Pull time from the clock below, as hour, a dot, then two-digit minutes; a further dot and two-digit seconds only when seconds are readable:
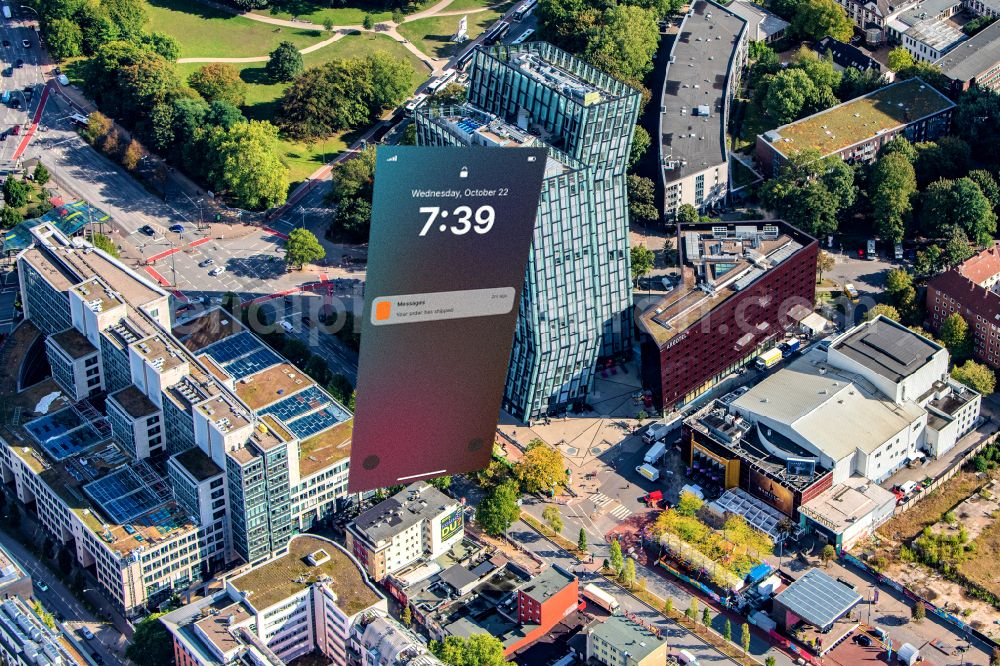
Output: 7.39
